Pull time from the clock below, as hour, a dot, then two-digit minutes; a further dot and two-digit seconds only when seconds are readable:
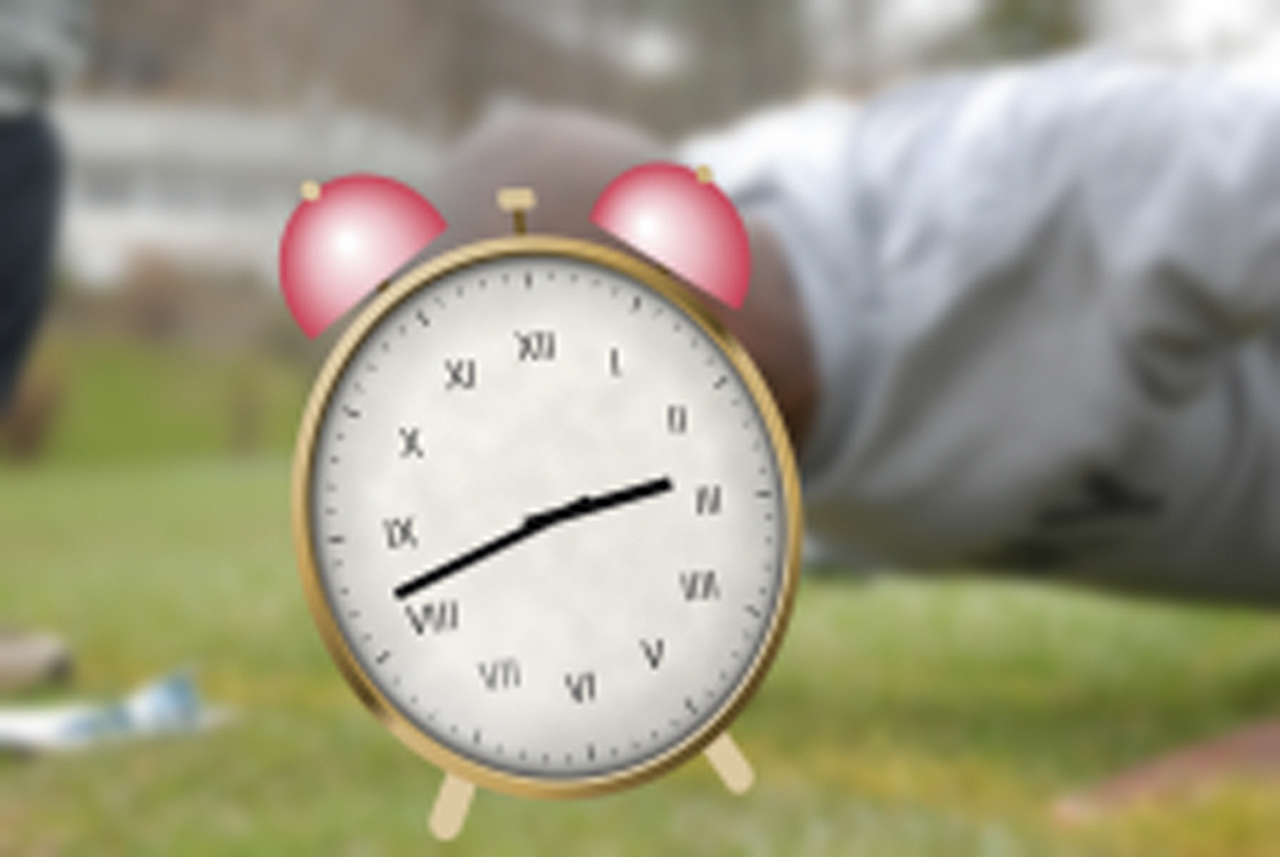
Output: 2.42
